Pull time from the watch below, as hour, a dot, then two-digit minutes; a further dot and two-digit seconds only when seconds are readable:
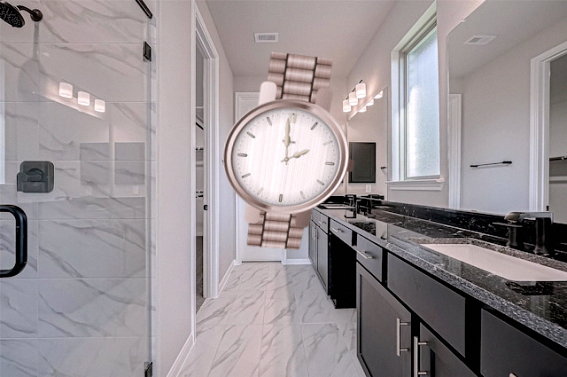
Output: 1.59
